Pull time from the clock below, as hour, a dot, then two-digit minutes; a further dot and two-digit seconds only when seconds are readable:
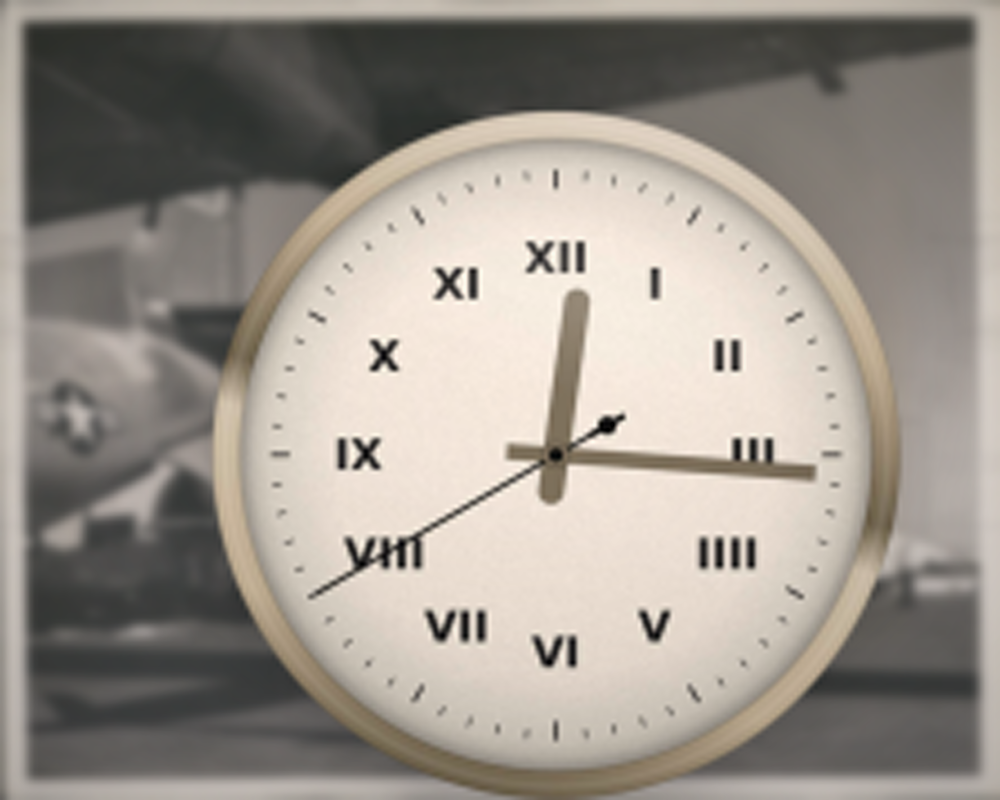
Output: 12.15.40
